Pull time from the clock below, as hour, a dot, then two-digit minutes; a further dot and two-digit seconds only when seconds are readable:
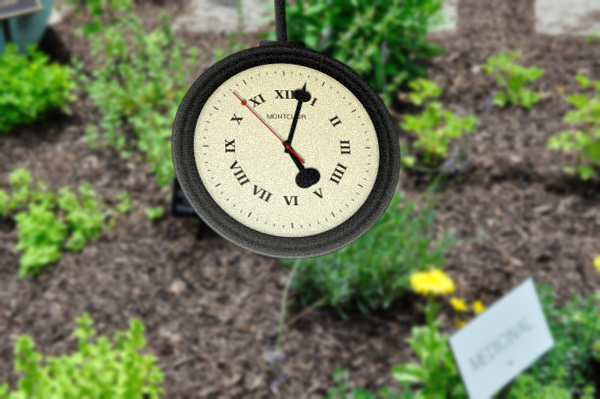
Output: 5.02.53
